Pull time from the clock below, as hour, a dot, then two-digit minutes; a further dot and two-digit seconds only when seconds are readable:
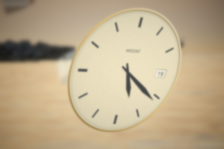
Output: 5.21
